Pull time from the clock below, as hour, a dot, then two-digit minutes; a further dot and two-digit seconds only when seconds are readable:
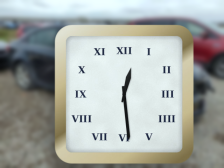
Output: 12.29
